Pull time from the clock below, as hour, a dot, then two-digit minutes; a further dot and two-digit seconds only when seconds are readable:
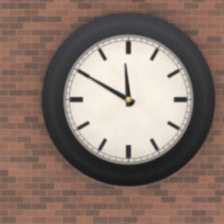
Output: 11.50
